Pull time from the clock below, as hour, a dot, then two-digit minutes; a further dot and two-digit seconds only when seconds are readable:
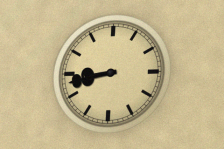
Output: 8.43
